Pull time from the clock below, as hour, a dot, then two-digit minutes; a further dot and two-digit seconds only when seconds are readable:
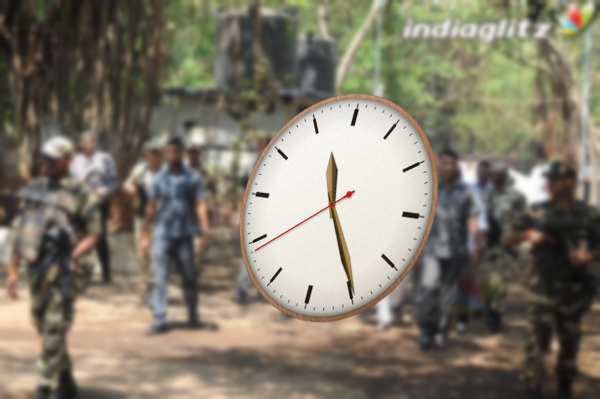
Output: 11.24.39
